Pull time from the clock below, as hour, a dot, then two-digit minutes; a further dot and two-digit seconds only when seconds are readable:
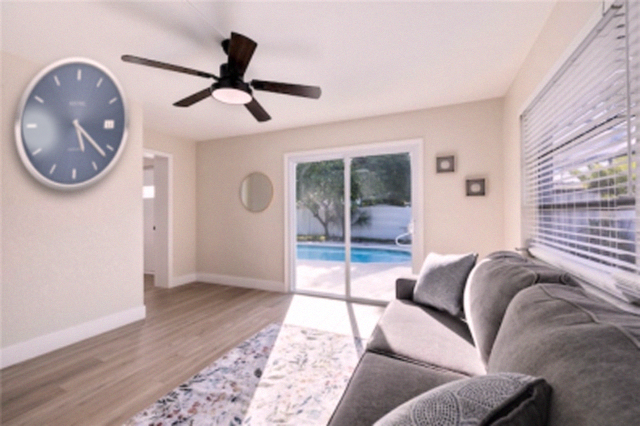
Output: 5.22
